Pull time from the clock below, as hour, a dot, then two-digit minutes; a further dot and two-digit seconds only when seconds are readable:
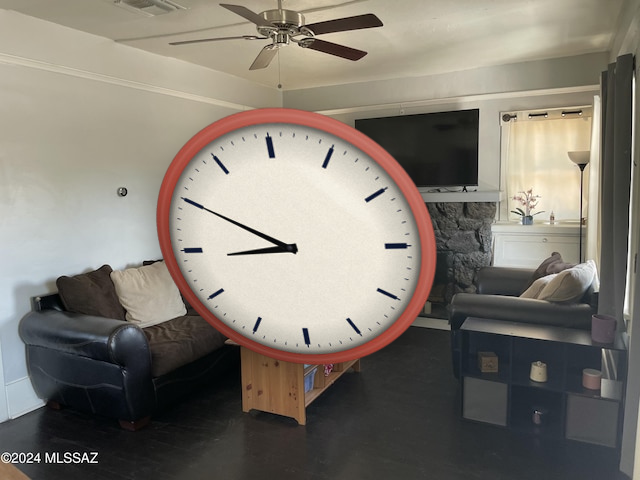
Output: 8.50
